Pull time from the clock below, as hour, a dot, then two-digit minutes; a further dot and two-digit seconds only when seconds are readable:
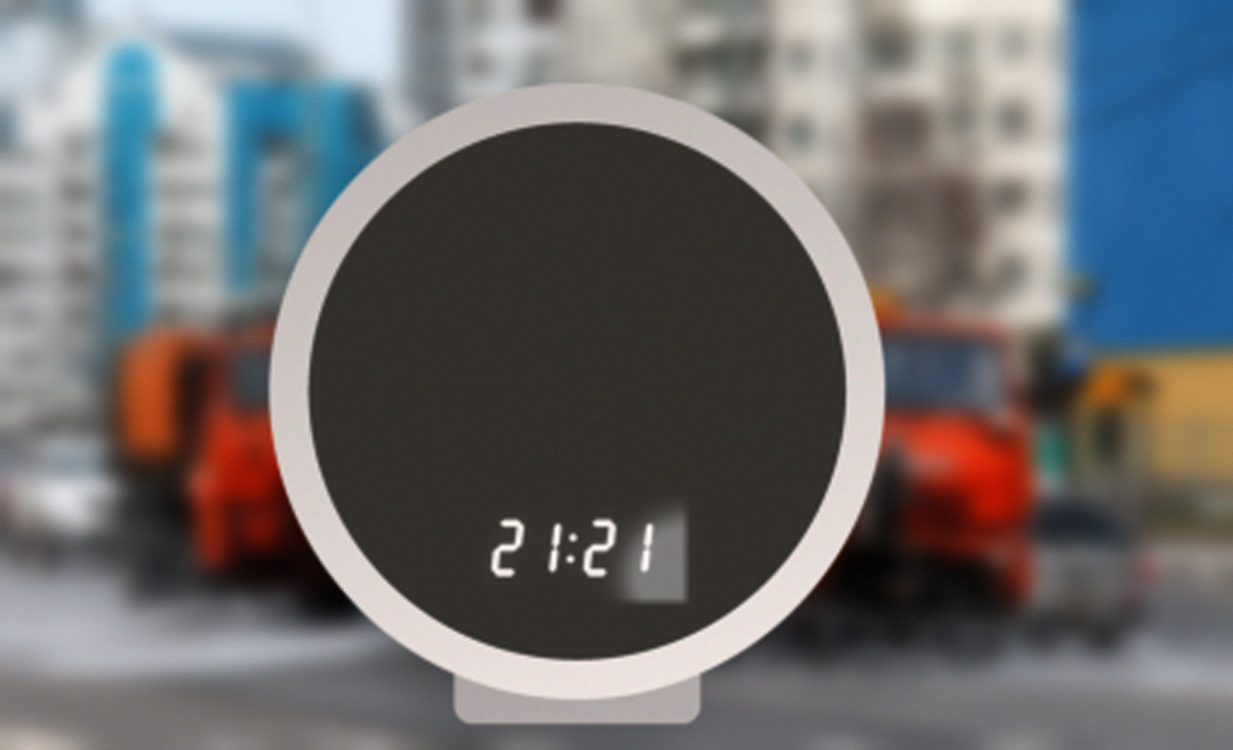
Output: 21.21
